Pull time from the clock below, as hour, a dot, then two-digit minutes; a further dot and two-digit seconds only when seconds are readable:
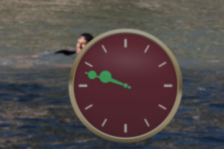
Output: 9.48
